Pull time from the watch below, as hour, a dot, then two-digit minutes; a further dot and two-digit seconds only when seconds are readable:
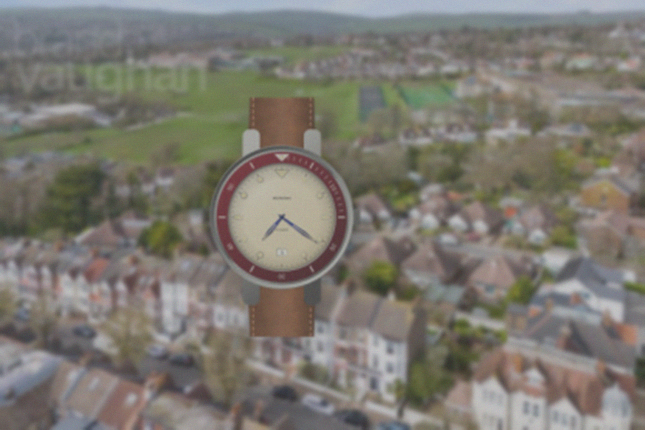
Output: 7.21
